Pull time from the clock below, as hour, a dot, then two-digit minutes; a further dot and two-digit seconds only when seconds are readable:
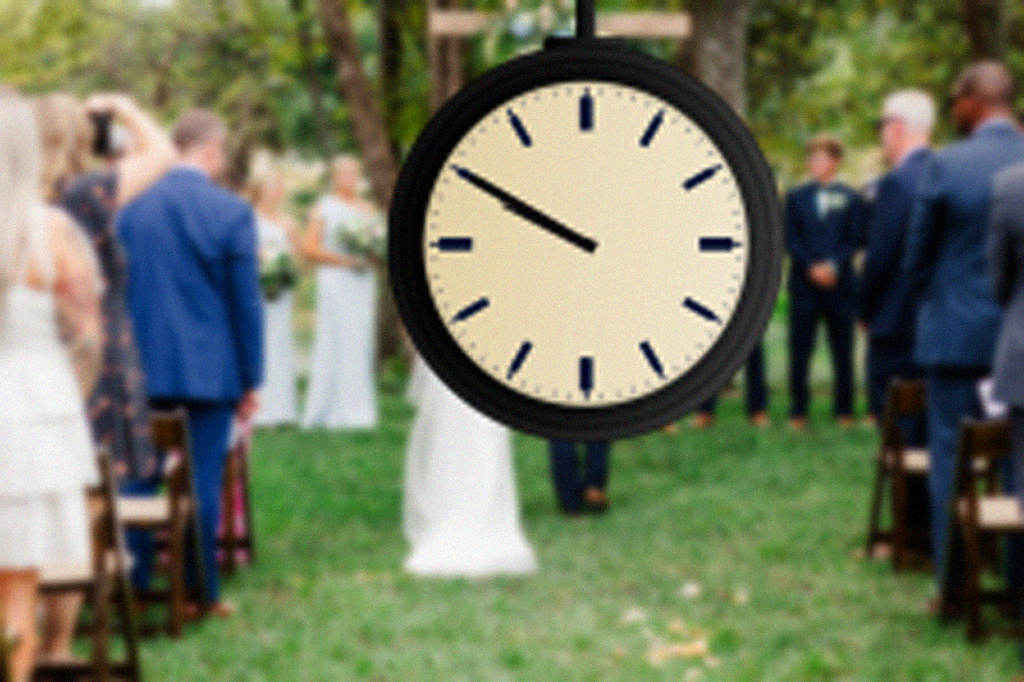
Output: 9.50
